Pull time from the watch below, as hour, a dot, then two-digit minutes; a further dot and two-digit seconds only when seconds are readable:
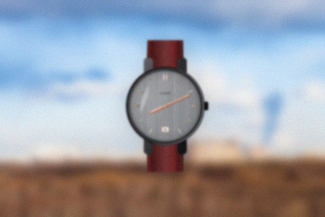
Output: 8.11
